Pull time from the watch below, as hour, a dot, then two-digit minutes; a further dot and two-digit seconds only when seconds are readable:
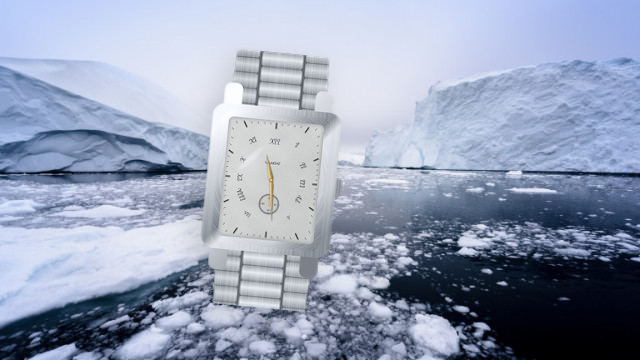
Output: 11.29
